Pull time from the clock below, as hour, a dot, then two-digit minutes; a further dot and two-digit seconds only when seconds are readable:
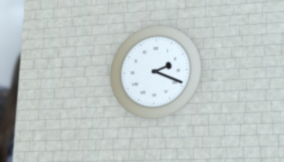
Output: 2.19
